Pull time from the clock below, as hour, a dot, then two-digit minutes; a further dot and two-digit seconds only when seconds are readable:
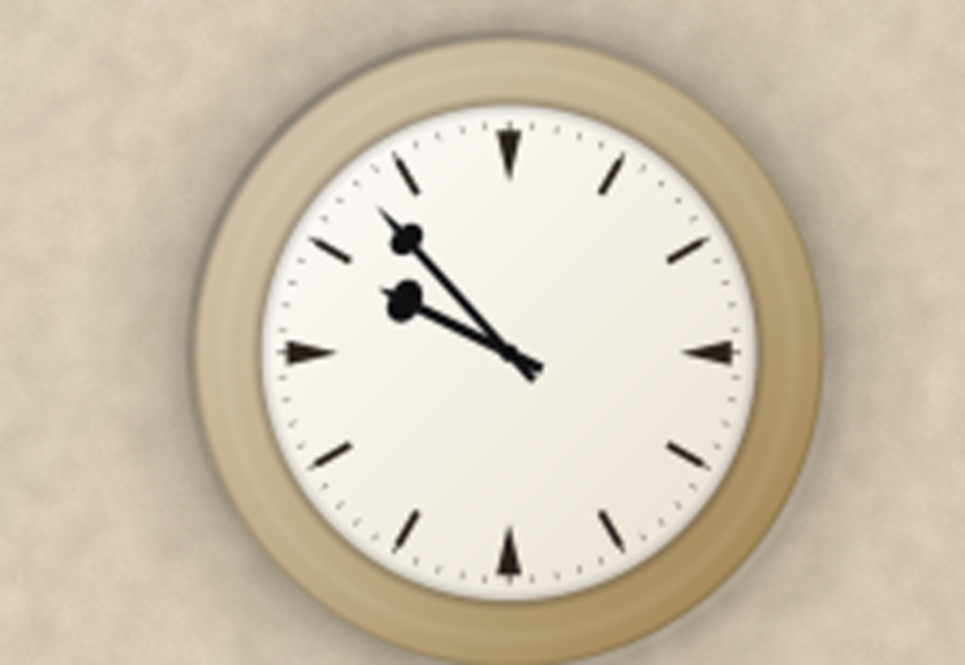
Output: 9.53
